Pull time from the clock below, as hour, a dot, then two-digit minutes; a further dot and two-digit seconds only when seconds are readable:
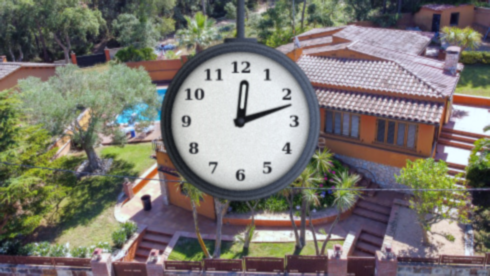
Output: 12.12
